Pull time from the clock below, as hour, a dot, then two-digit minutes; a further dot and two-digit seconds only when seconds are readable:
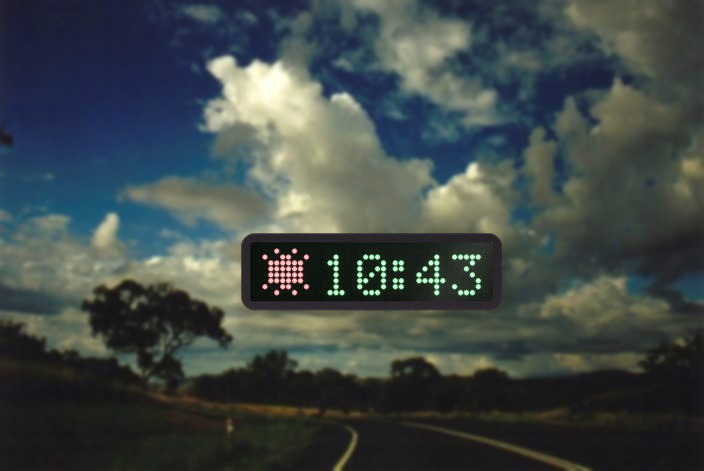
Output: 10.43
